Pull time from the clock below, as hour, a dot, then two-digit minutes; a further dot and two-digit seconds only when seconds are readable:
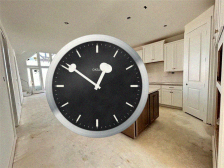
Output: 12.51
